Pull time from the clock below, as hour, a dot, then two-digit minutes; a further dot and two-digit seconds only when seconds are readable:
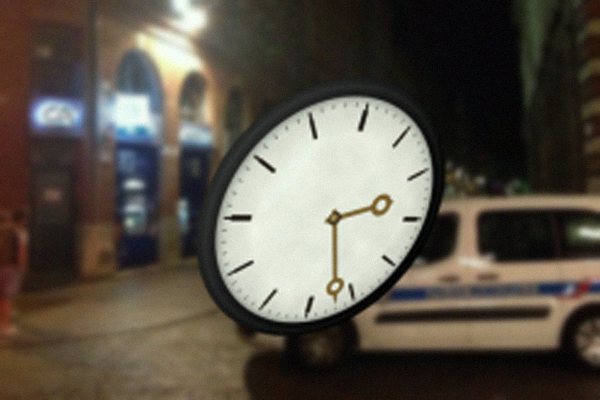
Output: 2.27
